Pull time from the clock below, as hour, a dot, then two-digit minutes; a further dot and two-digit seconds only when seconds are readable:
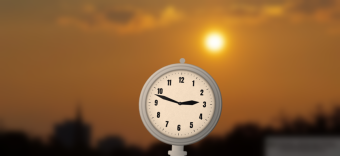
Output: 2.48
